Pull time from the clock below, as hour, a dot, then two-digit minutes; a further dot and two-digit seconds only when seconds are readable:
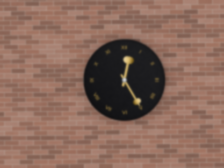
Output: 12.25
